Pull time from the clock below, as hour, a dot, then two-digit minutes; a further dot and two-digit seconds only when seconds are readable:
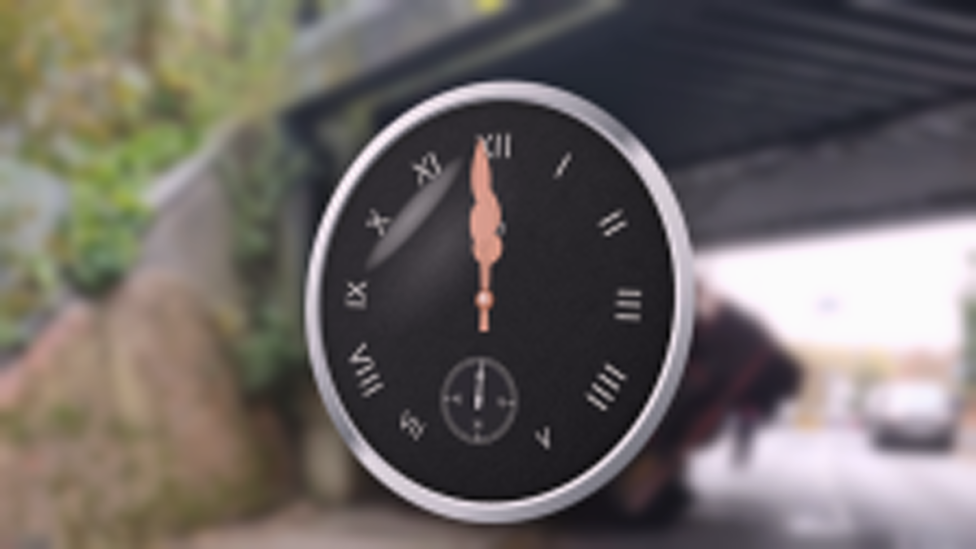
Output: 11.59
